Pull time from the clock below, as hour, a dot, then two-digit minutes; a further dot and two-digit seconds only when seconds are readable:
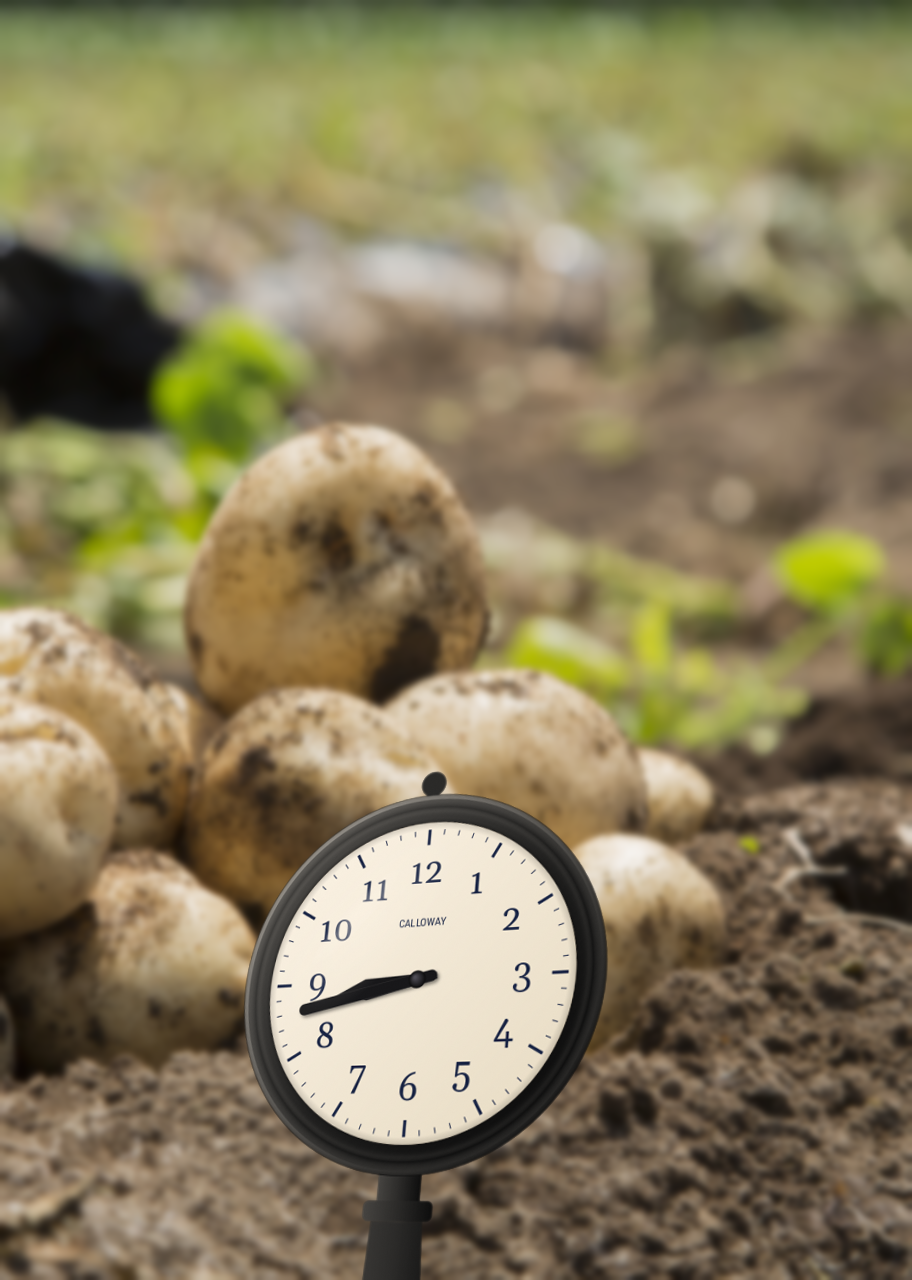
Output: 8.43
